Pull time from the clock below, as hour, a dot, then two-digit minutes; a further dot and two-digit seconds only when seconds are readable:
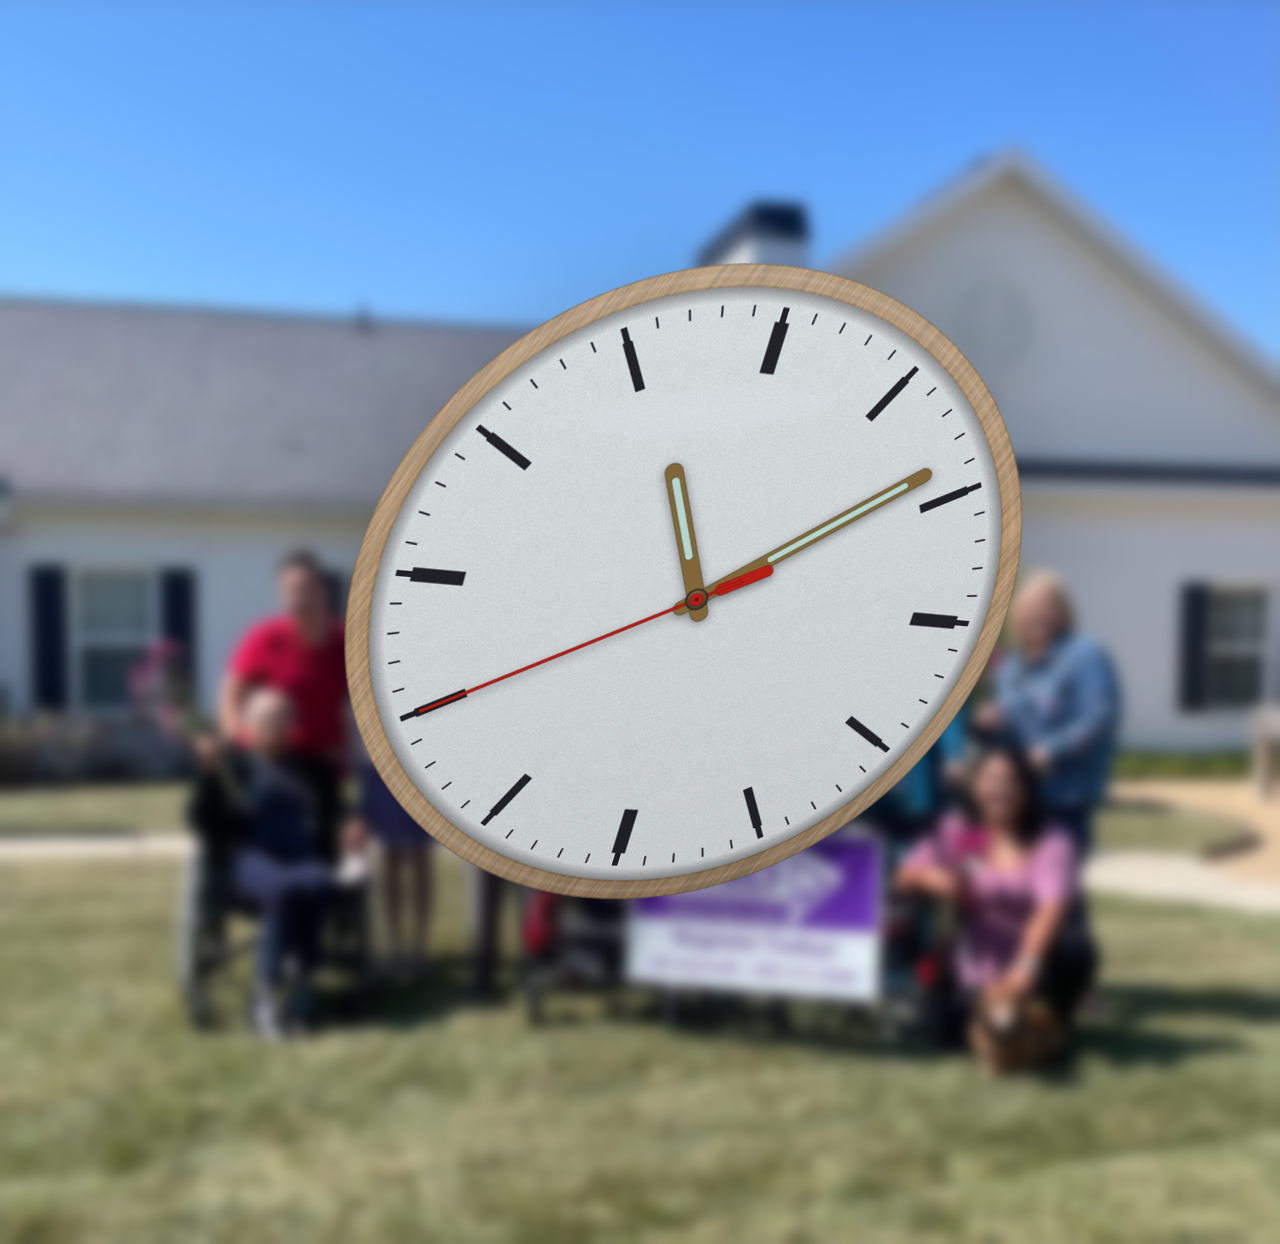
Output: 11.08.40
